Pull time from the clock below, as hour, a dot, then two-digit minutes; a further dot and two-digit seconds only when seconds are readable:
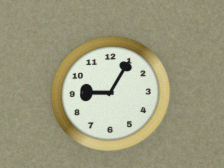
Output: 9.05
